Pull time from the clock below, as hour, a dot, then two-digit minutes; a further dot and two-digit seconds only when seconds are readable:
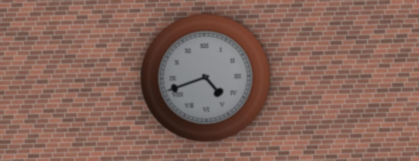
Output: 4.42
